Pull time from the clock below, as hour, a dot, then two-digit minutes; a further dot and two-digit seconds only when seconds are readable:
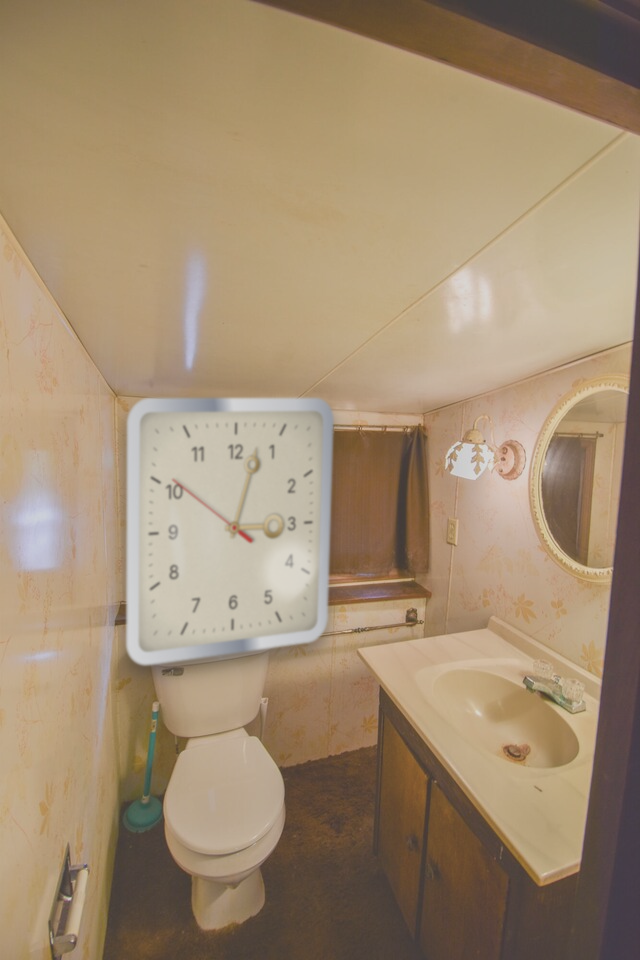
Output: 3.02.51
